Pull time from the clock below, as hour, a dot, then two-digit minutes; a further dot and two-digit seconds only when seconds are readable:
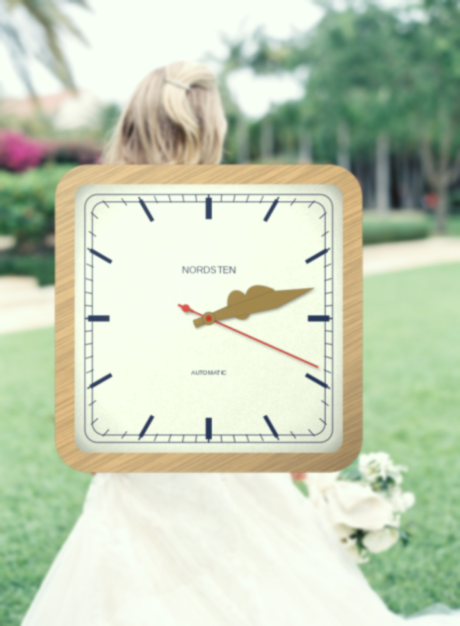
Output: 2.12.19
